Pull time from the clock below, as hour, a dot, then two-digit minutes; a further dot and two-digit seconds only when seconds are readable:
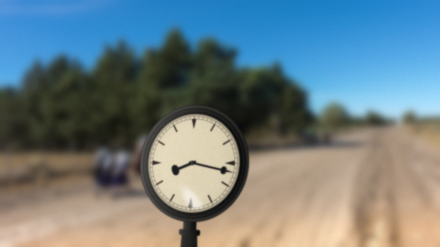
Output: 8.17
